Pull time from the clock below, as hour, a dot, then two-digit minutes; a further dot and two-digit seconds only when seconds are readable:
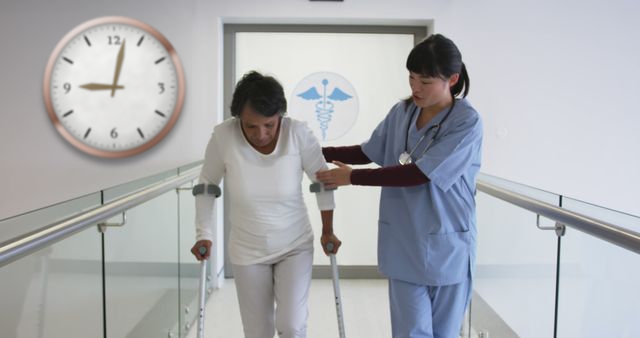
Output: 9.02
